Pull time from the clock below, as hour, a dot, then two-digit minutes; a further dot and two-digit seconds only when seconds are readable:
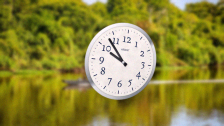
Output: 9.53
